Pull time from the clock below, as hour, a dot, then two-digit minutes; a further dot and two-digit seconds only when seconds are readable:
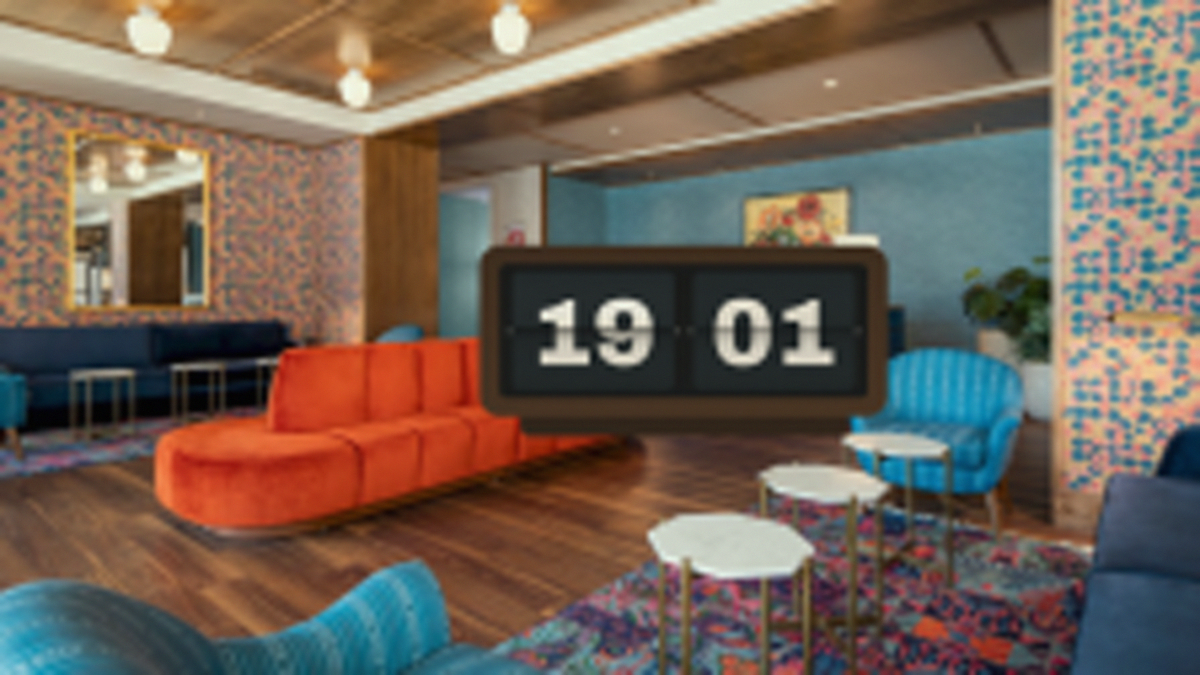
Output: 19.01
